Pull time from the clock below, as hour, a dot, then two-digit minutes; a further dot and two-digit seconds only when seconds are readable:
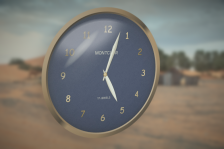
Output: 5.03
